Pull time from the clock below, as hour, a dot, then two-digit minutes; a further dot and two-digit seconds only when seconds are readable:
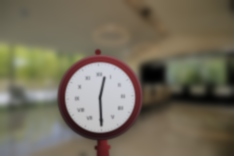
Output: 12.30
